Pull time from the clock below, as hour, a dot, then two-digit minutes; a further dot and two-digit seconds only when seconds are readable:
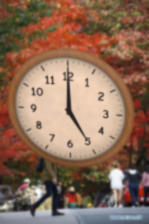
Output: 5.00
